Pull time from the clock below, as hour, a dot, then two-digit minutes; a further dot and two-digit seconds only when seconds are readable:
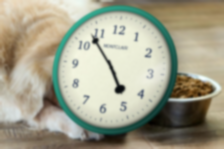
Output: 4.53
